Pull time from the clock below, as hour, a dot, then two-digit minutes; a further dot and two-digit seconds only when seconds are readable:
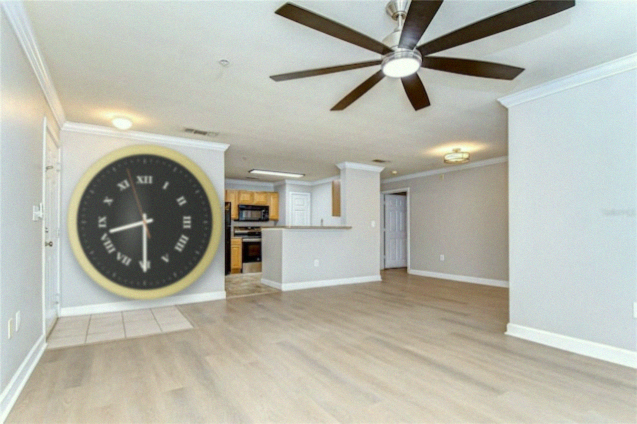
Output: 8.29.57
